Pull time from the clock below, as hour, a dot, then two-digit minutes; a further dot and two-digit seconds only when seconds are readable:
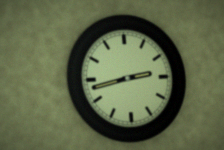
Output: 2.43
